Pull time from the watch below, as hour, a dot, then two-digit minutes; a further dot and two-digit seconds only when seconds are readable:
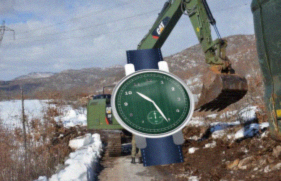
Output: 10.26
